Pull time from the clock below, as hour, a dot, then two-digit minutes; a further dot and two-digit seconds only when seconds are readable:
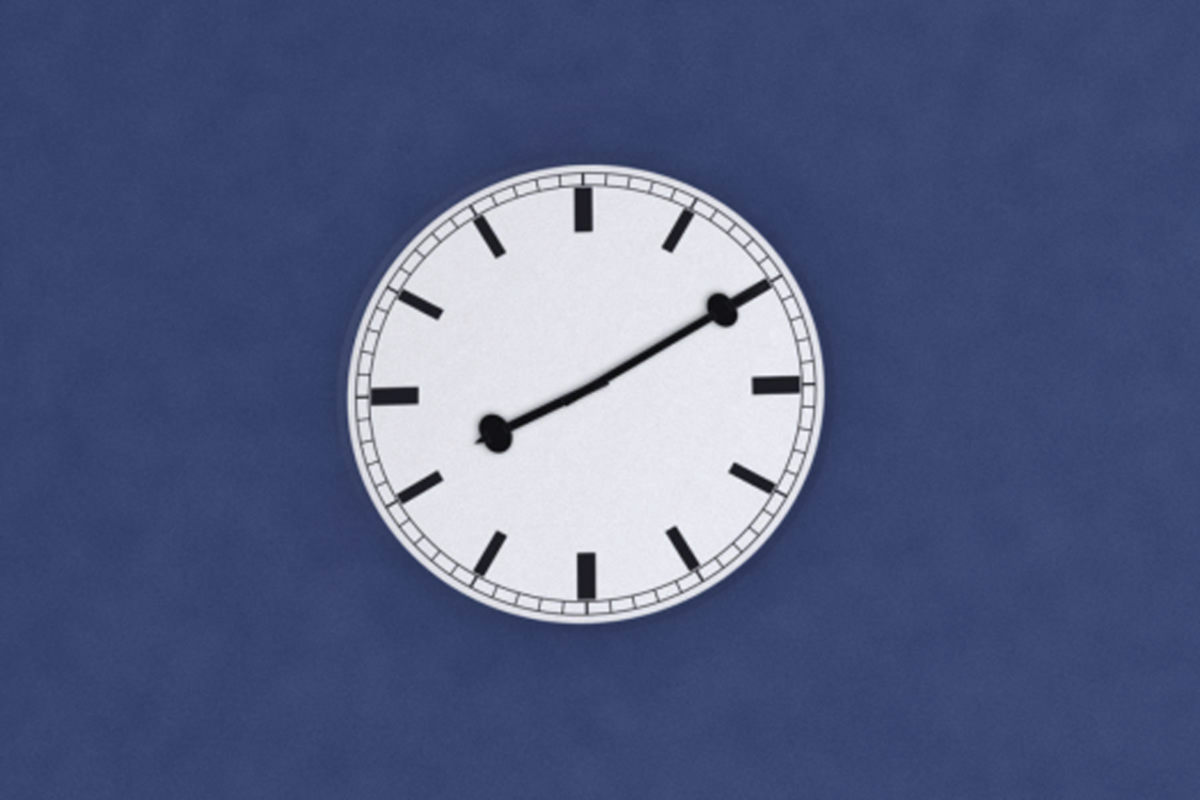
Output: 8.10
